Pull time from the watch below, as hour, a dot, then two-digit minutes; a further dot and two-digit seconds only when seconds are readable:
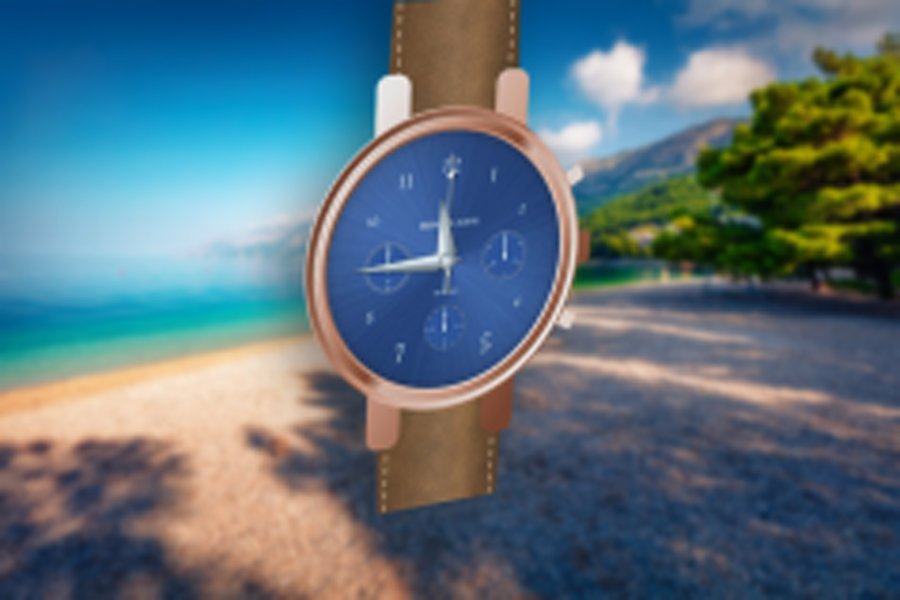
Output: 11.45
